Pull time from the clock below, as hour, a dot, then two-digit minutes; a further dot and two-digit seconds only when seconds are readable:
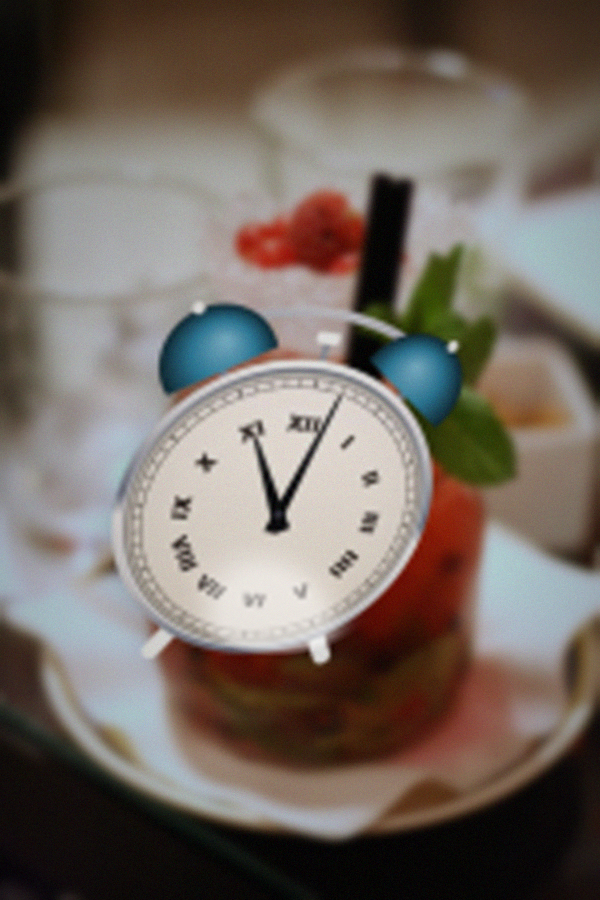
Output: 11.02
